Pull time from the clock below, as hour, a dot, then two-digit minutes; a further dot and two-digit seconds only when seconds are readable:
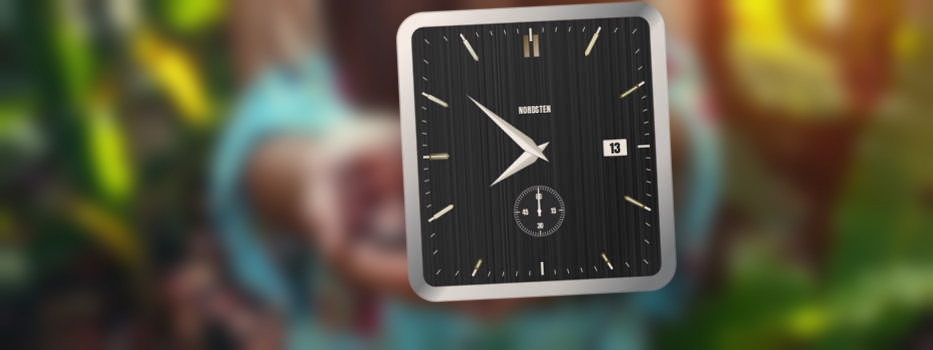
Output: 7.52
